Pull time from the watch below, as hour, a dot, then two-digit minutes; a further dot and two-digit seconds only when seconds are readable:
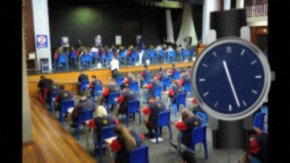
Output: 11.27
